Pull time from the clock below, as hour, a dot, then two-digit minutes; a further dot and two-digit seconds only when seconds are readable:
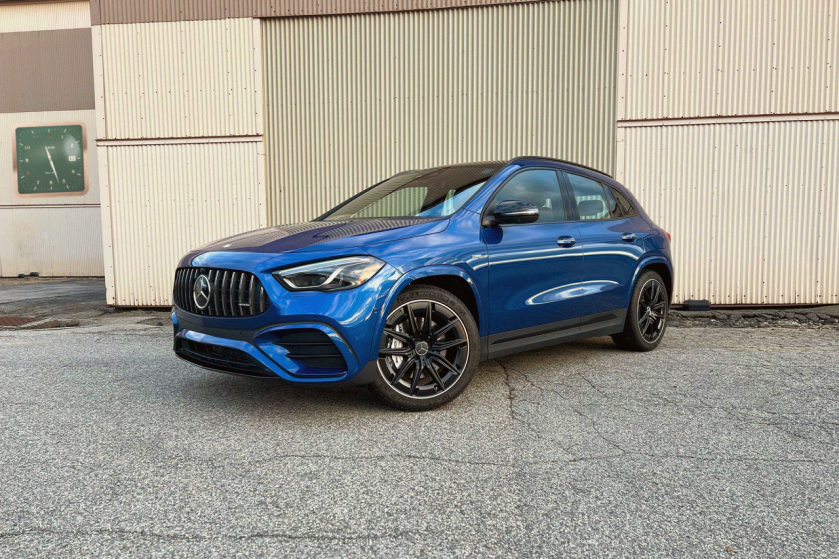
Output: 11.27
